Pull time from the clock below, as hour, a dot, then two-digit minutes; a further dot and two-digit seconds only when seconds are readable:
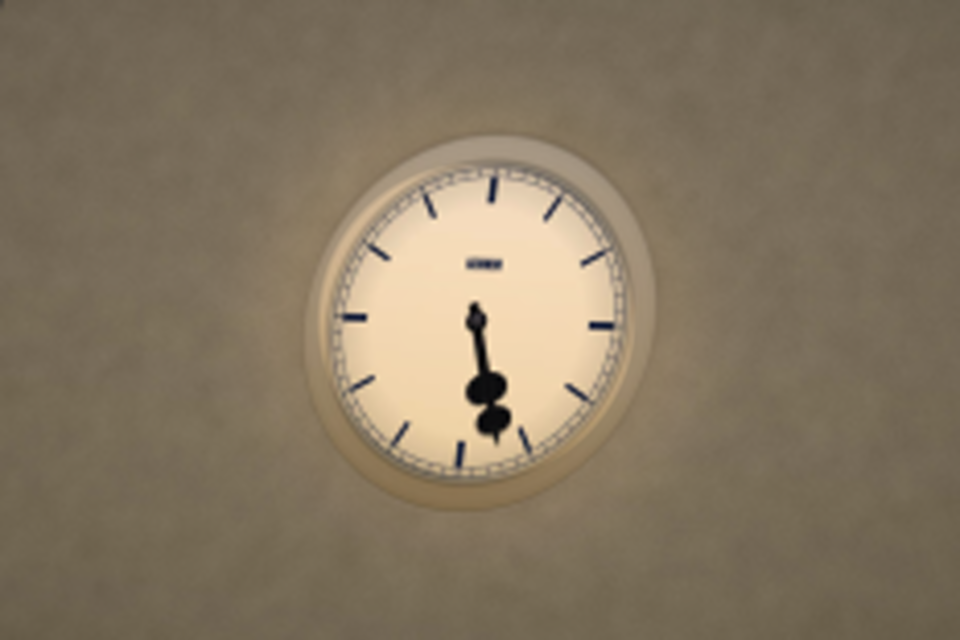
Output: 5.27
